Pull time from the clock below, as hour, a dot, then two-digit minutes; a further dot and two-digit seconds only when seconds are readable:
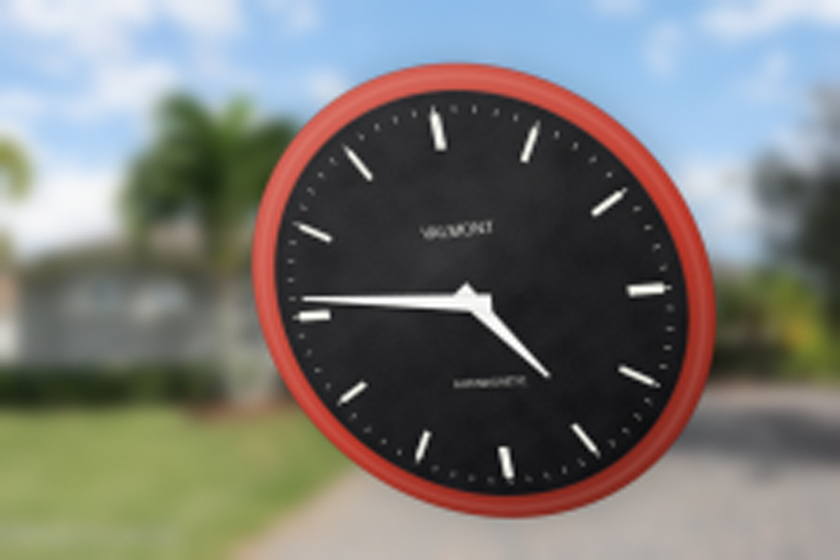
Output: 4.46
